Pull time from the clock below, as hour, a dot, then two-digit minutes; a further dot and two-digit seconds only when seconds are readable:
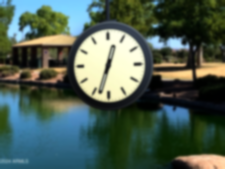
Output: 12.33
